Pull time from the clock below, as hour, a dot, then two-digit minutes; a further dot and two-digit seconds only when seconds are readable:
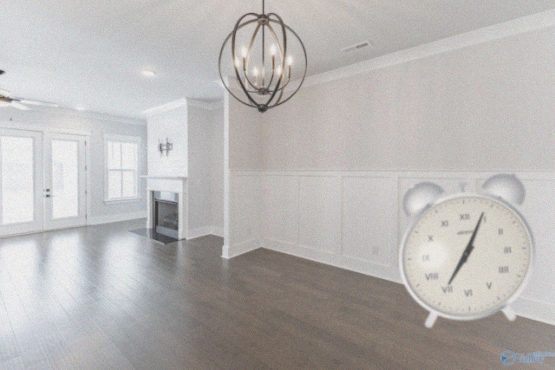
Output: 7.04
